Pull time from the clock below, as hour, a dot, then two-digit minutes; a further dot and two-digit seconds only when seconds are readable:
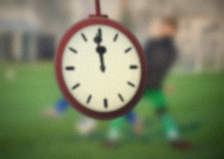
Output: 11.59
